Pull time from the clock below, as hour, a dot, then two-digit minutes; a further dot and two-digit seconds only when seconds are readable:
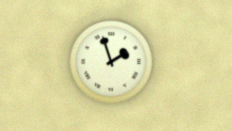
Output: 1.57
